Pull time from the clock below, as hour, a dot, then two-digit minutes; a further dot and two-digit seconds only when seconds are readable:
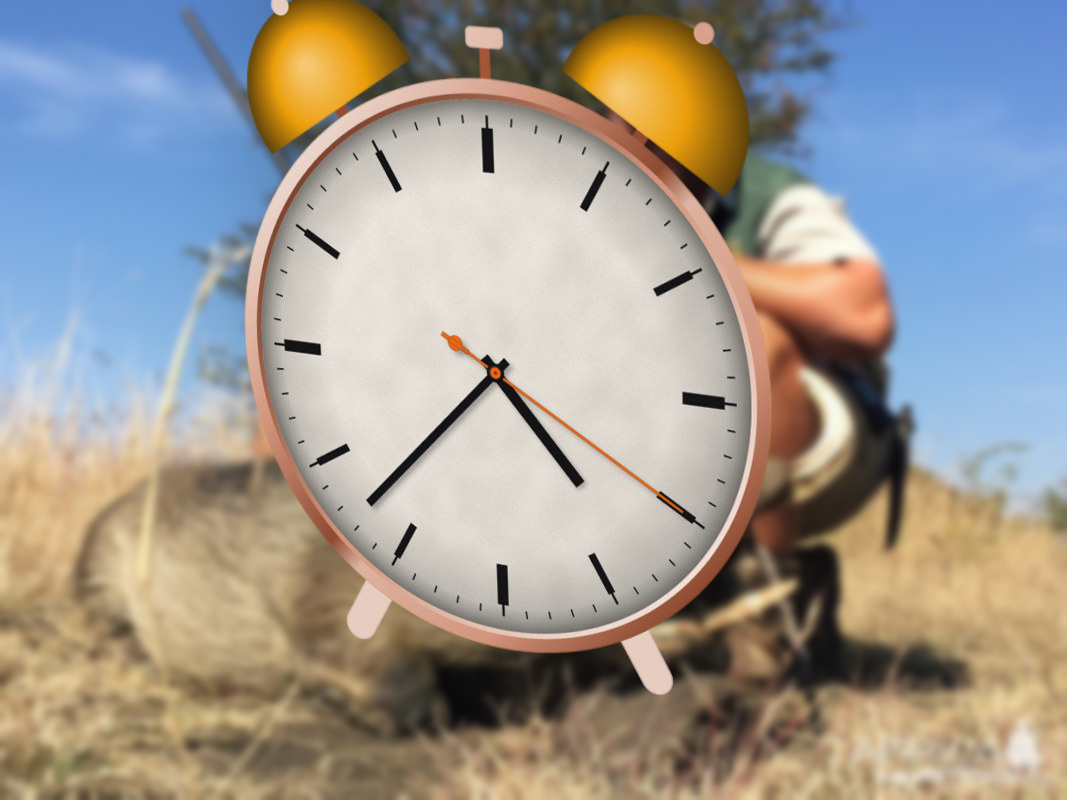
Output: 4.37.20
